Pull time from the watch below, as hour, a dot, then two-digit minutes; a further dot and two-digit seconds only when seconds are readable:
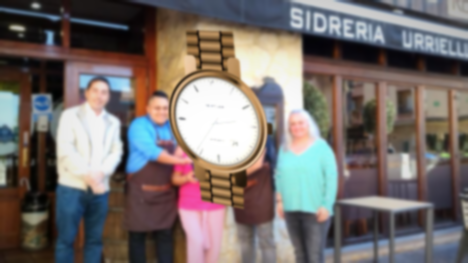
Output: 2.36
